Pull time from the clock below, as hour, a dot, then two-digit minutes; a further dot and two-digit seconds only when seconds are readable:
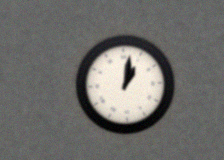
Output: 1.02
